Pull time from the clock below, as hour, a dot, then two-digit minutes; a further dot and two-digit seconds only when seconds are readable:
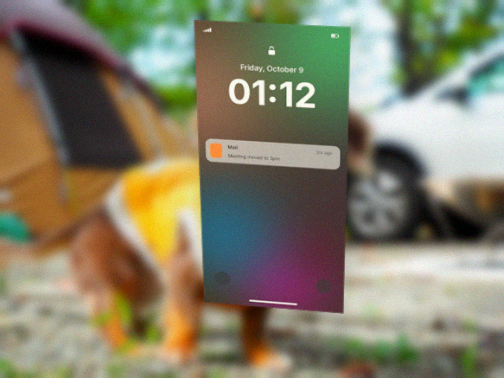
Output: 1.12
